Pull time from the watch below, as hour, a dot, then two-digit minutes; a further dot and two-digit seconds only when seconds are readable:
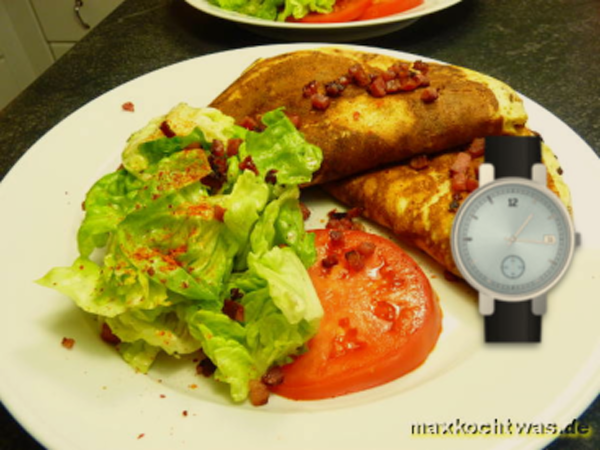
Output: 1.16
